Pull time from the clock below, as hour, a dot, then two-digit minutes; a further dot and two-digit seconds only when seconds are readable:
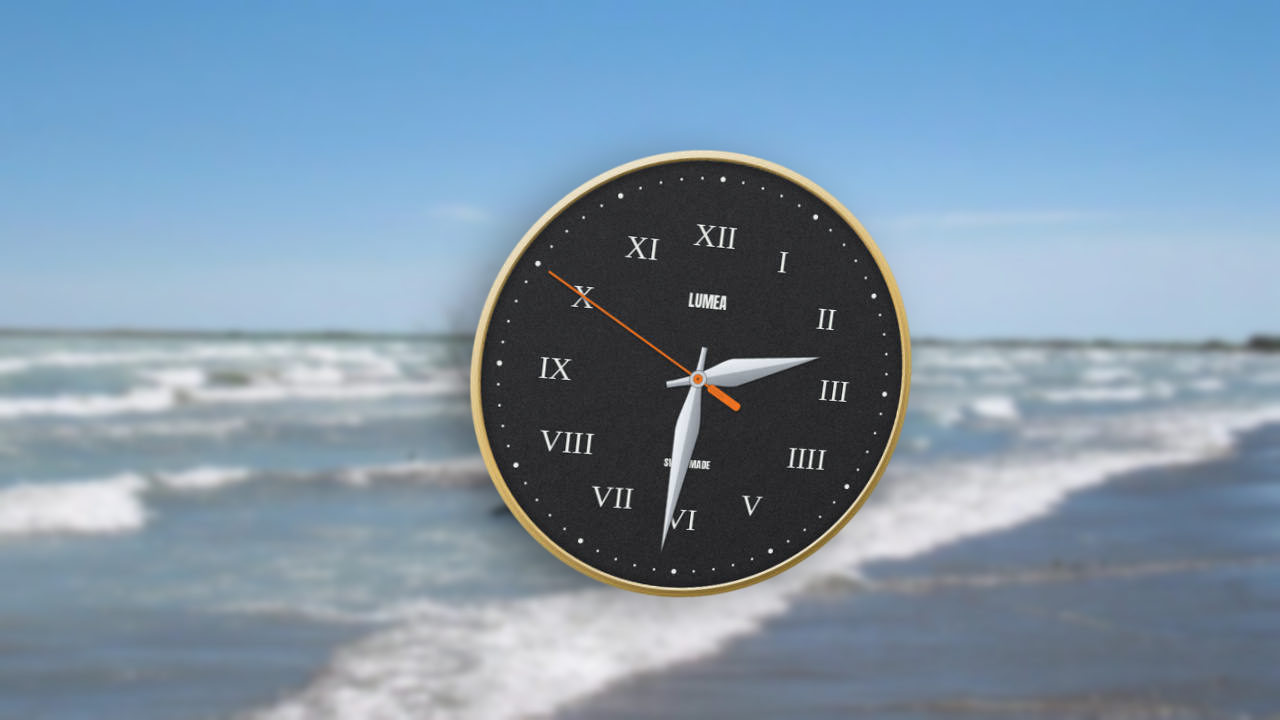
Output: 2.30.50
